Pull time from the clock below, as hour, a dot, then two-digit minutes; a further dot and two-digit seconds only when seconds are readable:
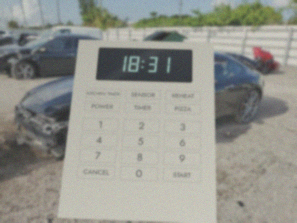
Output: 18.31
